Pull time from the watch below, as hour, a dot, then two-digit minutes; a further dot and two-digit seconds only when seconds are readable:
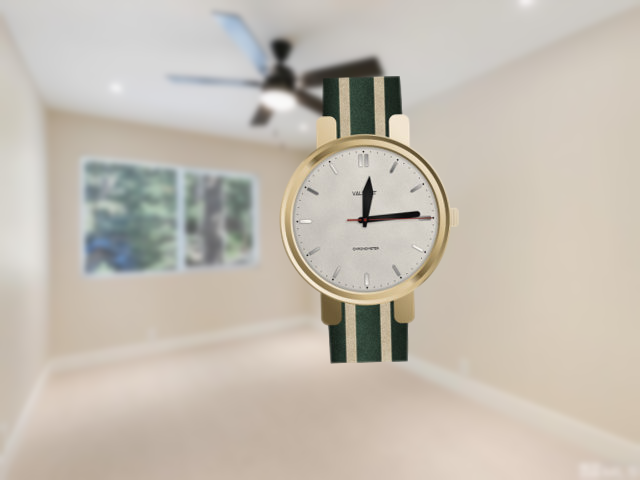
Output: 12.14.15
